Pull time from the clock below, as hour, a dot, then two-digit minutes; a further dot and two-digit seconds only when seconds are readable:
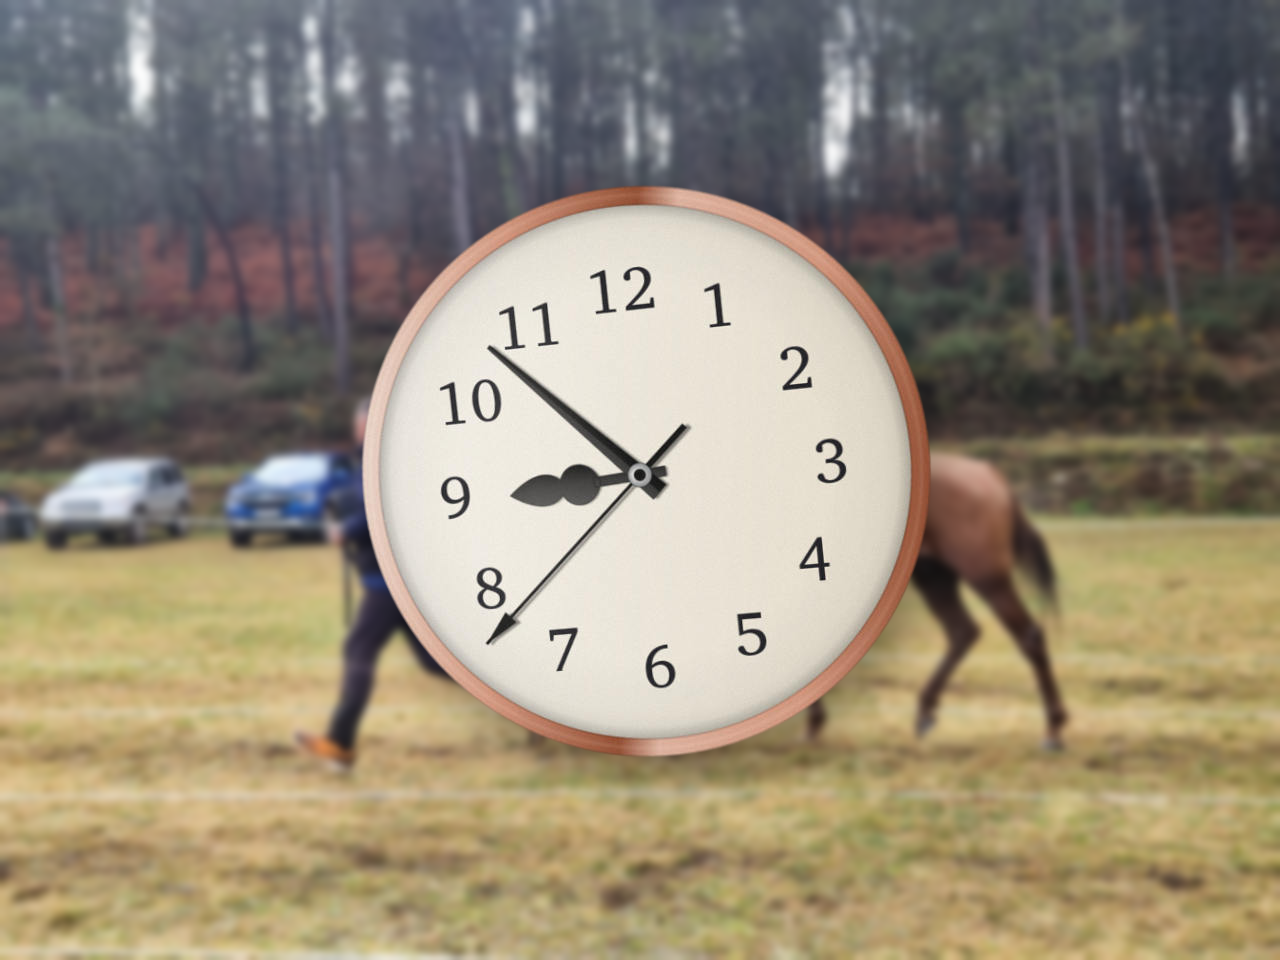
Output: 8.52.38
